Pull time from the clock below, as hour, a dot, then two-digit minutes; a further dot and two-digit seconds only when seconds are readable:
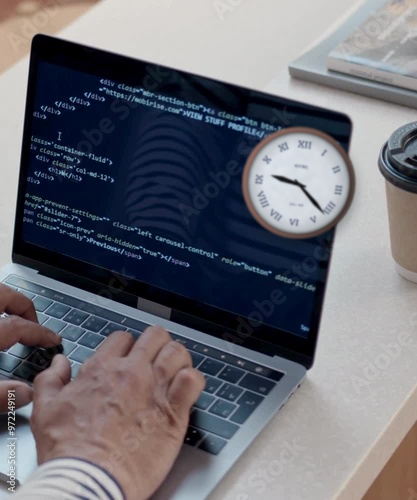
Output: 9.22
